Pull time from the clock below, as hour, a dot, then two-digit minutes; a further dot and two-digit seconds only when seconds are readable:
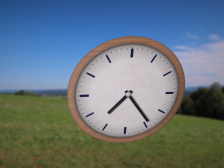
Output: 7.24
